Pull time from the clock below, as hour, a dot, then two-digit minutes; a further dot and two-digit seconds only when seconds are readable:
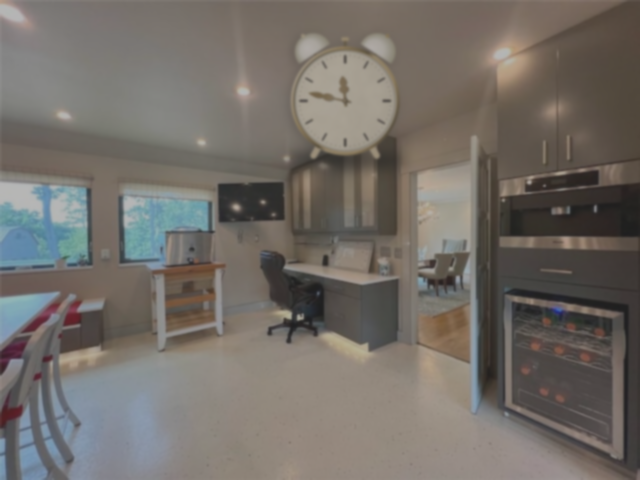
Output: 11.47
